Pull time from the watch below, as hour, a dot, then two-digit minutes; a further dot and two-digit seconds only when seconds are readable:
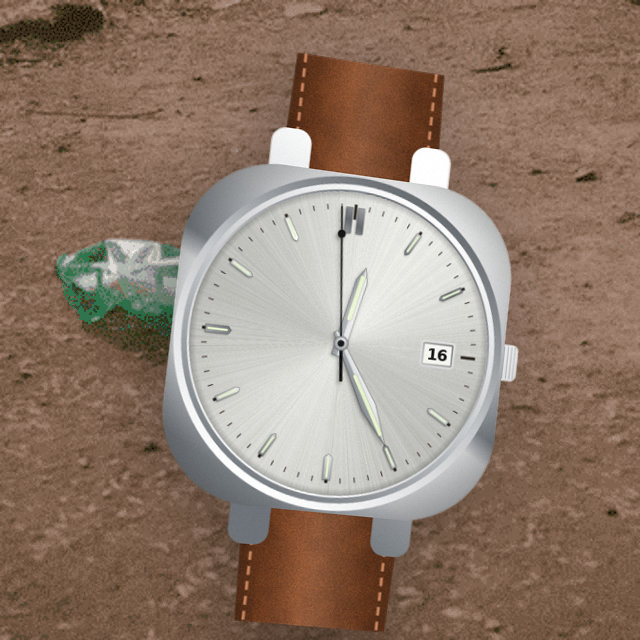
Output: 12.24.59
